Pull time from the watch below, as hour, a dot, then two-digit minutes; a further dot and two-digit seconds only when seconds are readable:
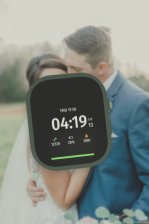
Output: 4.19
